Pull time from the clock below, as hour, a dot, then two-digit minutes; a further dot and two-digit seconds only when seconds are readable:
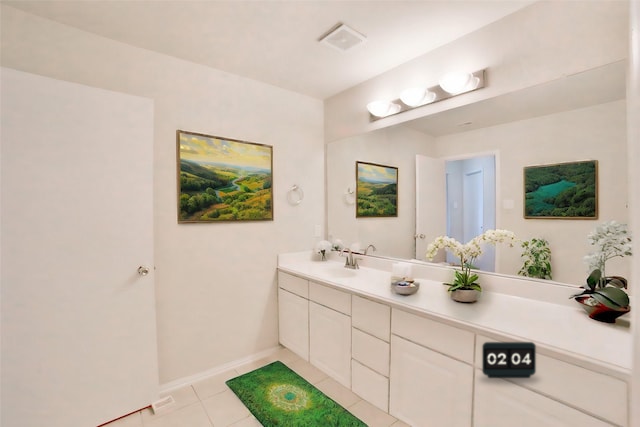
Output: 2.04
